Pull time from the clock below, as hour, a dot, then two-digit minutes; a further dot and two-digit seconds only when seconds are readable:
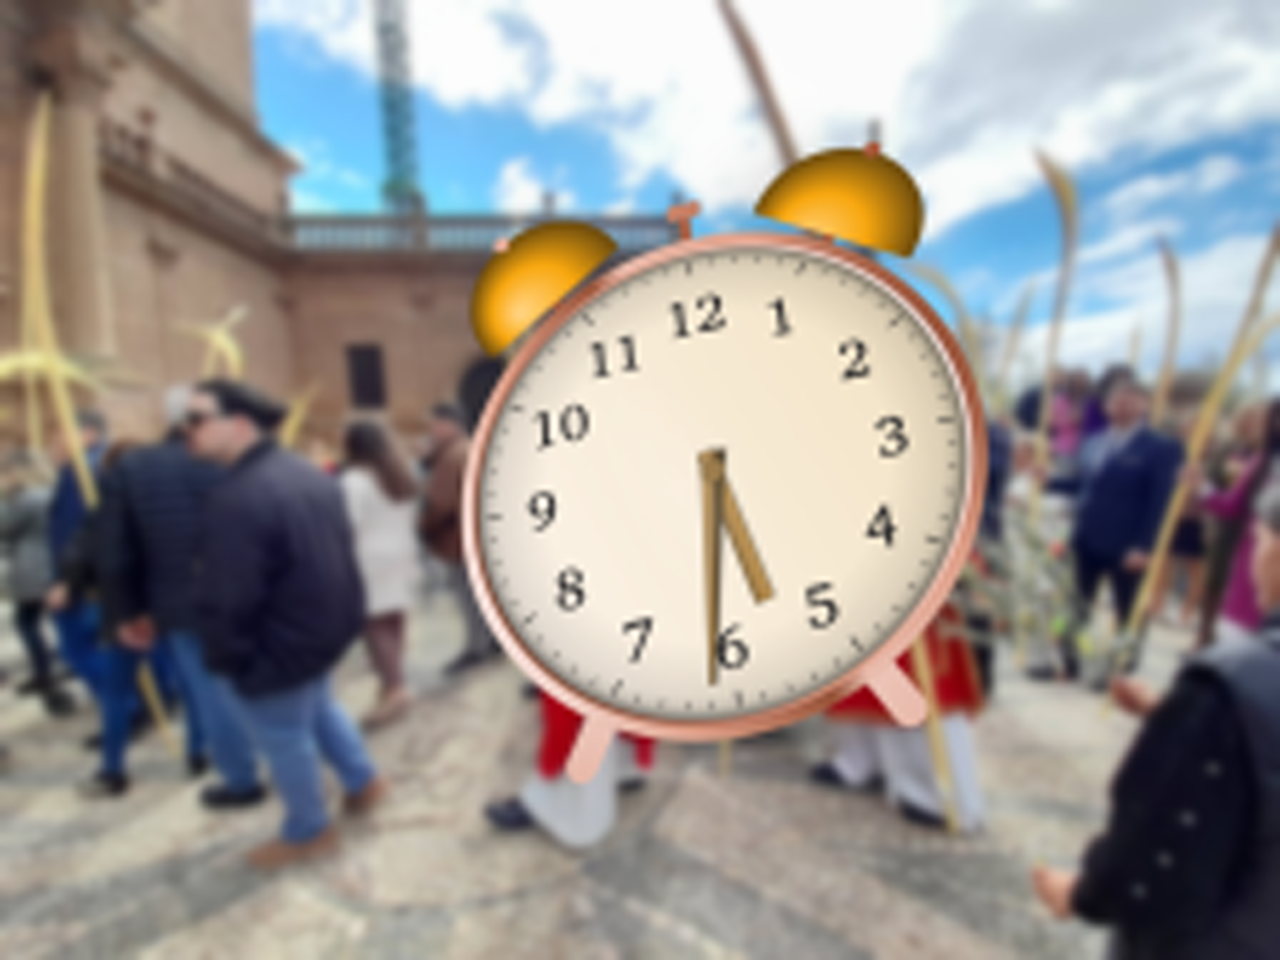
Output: 5.31
